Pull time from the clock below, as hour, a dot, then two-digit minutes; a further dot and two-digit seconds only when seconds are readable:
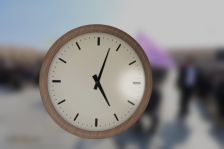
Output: 5.03
